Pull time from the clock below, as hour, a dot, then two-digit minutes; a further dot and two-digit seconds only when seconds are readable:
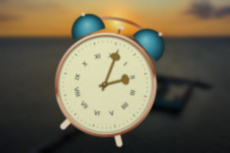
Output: 2.01
